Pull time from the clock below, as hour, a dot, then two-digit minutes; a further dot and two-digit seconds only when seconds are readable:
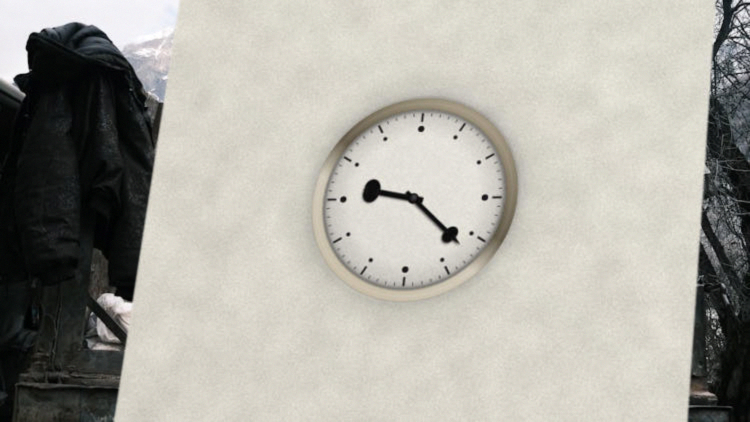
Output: 9.22
